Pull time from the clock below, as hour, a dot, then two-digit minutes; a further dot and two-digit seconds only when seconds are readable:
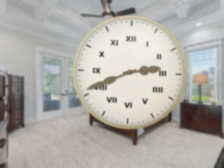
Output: 2.41
